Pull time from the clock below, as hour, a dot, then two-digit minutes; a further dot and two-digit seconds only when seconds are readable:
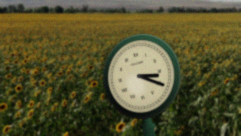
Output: 3.20
